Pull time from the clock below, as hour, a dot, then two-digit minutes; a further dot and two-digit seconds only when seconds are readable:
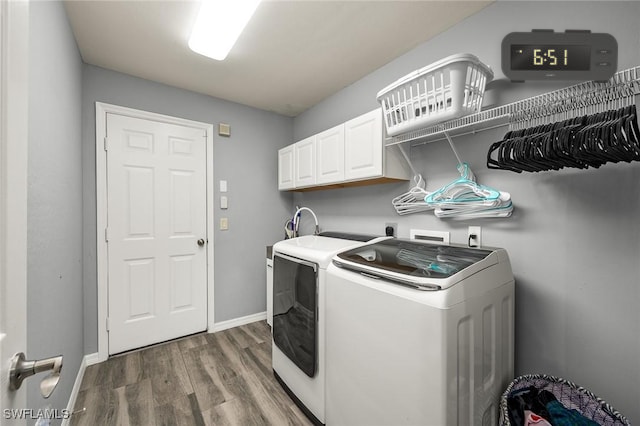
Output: 6.51
